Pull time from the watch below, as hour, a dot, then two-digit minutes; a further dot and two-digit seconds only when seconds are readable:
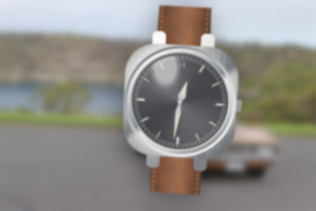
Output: 12.31
